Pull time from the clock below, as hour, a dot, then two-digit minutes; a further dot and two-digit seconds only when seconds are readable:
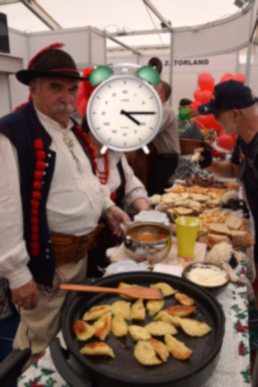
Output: 4.15
